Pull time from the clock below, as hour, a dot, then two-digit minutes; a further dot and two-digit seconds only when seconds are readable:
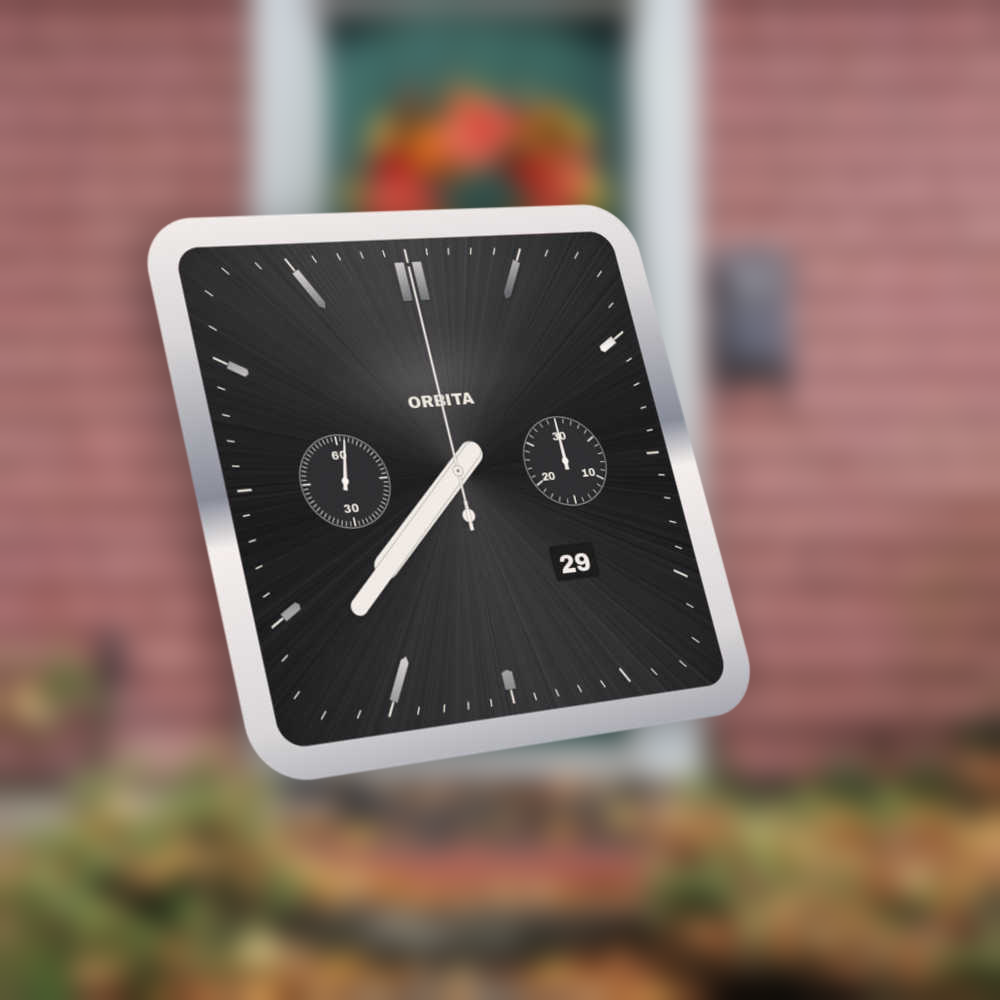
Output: 7.38.02
